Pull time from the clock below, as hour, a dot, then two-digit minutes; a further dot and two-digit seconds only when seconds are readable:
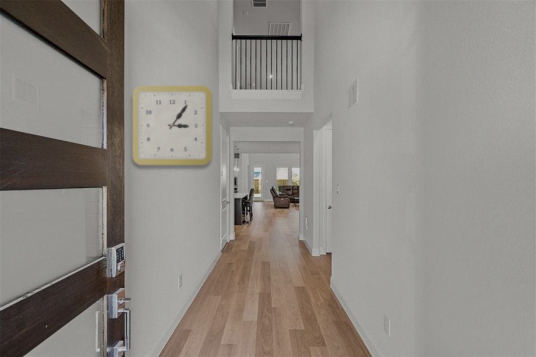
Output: 3.06
